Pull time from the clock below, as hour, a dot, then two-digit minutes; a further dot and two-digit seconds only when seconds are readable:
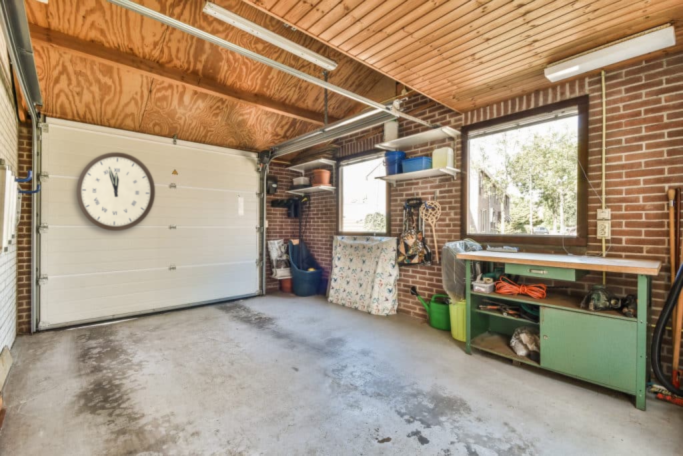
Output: 11.57
